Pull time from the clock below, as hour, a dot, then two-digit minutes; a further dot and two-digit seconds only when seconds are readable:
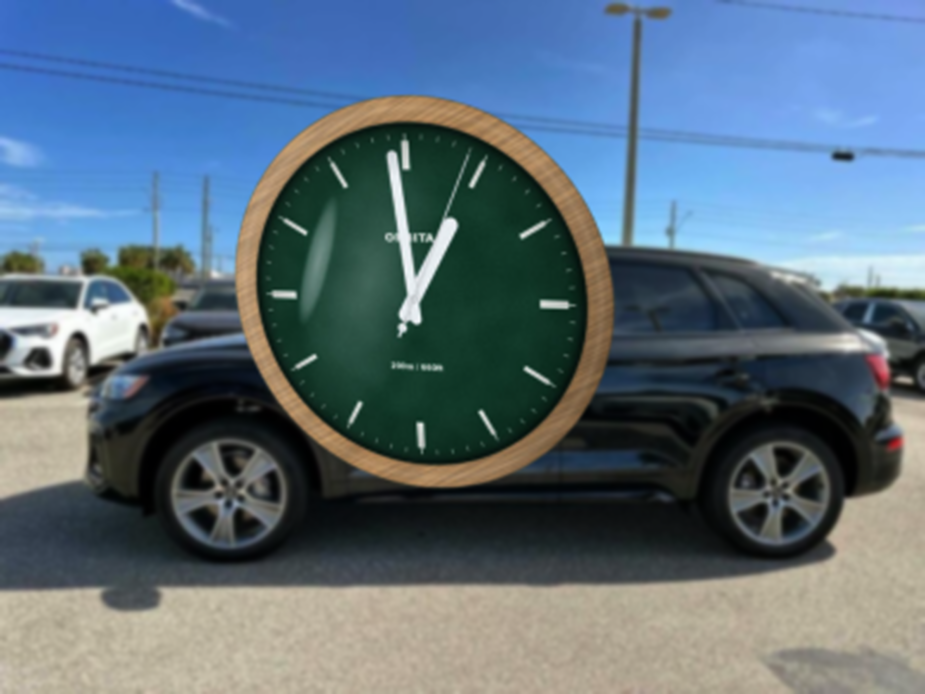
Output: 12.59.04
